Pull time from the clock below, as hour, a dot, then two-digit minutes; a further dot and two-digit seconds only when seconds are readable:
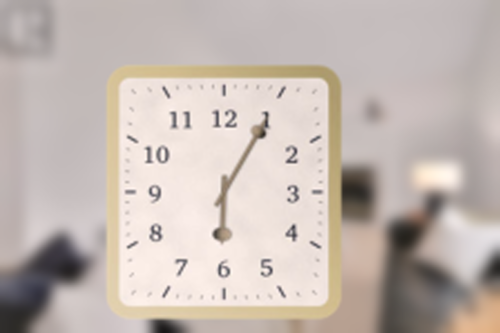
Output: 6.05
